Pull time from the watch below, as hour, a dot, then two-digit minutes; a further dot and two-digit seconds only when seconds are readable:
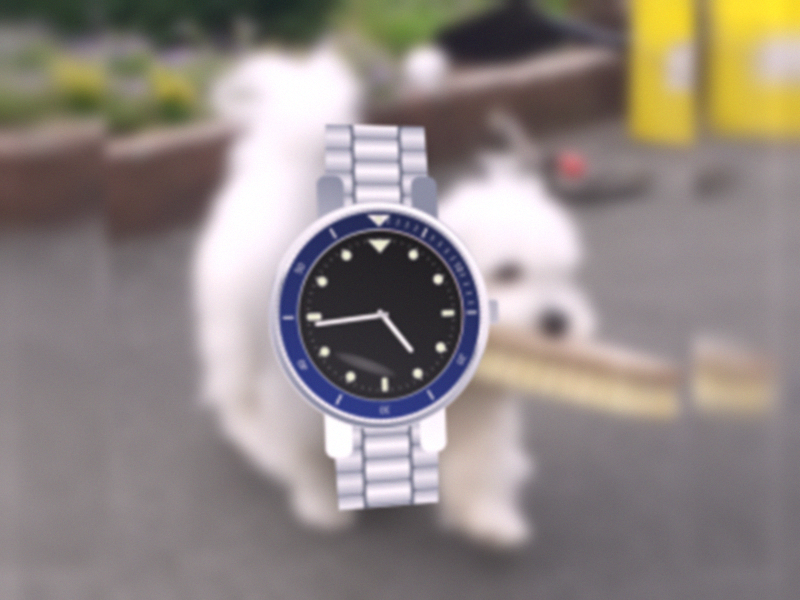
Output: 4.44
